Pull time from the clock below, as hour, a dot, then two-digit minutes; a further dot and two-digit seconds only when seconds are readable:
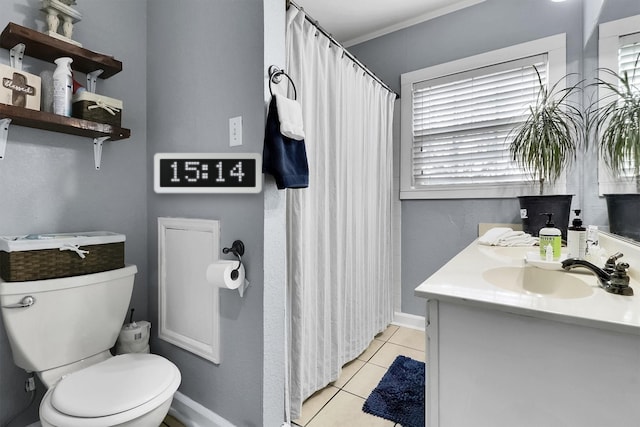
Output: 15.14
